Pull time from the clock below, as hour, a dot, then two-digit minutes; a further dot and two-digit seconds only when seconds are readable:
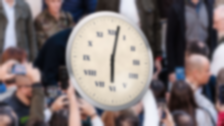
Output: 6.02
